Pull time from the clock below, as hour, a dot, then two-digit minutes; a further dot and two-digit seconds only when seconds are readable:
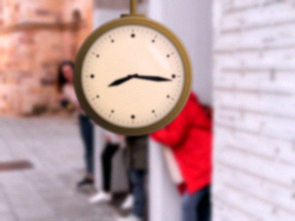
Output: 8.16
